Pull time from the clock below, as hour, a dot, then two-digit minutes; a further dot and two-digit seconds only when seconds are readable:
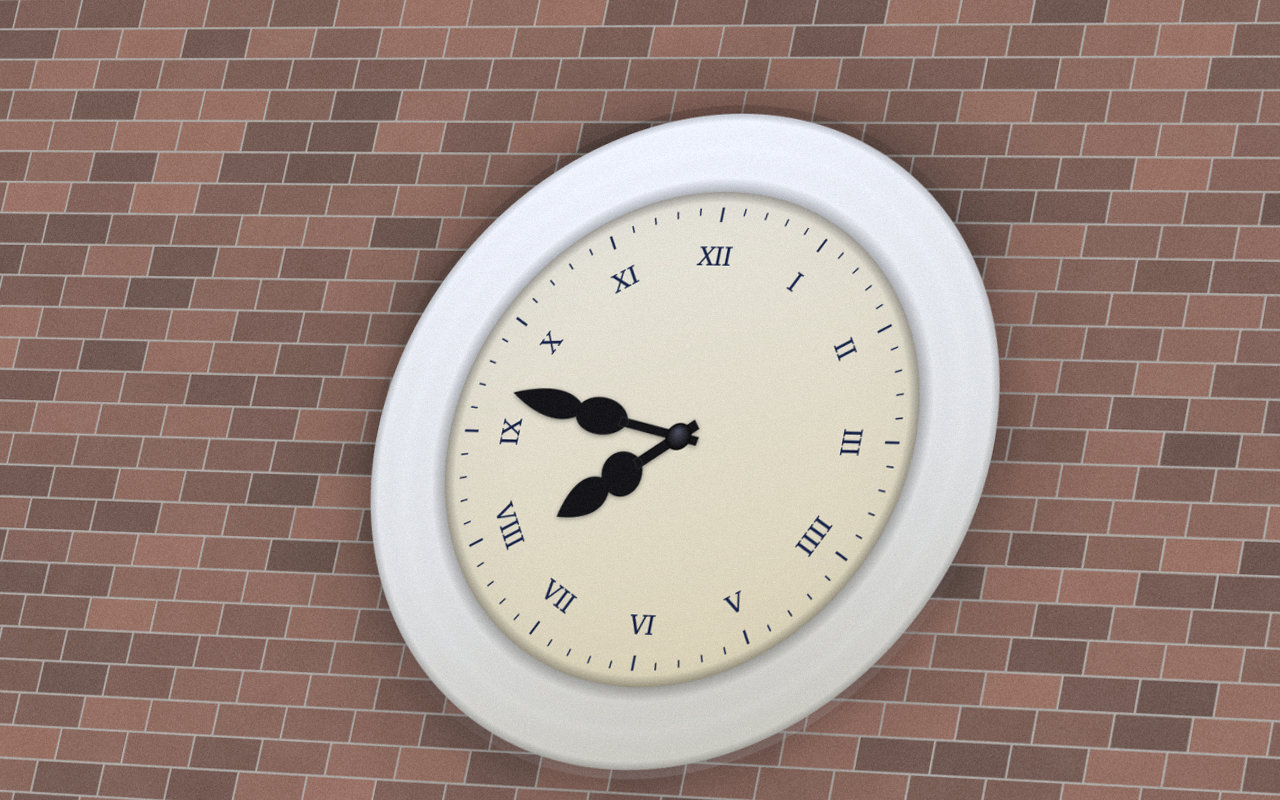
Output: 7.47
